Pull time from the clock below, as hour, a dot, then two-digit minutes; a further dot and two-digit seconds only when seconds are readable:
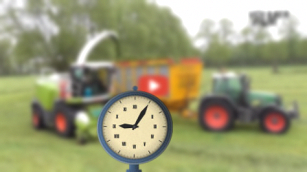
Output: 9.05
